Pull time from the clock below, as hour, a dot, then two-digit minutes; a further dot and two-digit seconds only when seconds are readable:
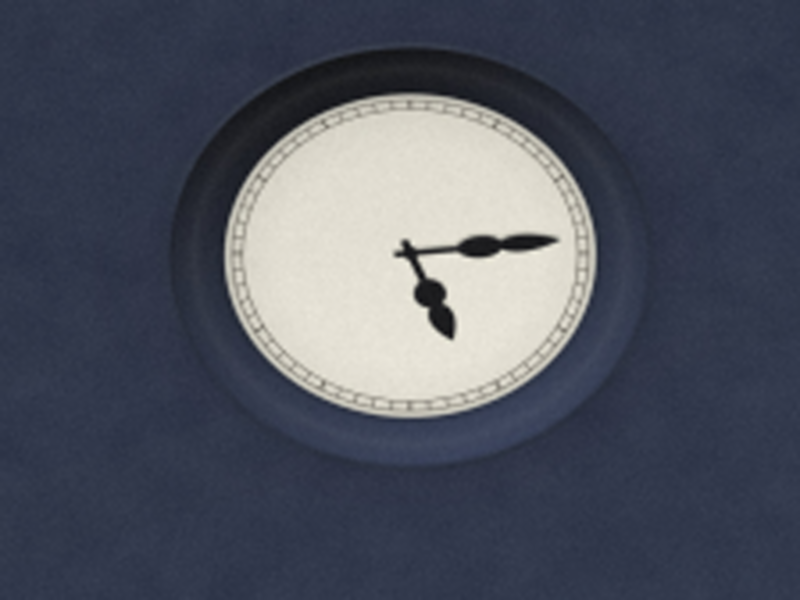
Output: 5.14
